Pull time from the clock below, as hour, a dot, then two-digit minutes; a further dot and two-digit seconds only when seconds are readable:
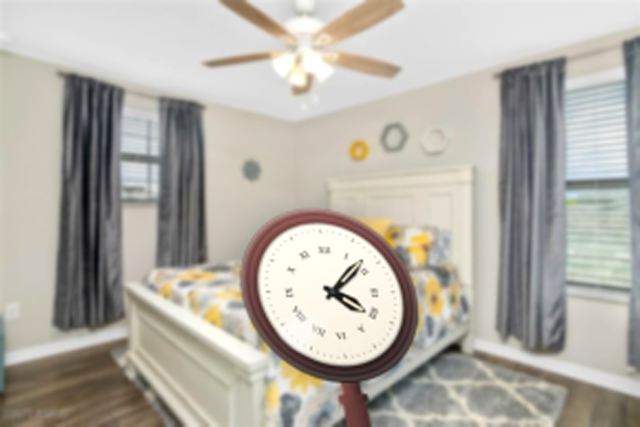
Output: 4.08
